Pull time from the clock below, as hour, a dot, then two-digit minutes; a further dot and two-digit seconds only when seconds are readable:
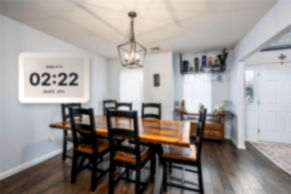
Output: 2.22
